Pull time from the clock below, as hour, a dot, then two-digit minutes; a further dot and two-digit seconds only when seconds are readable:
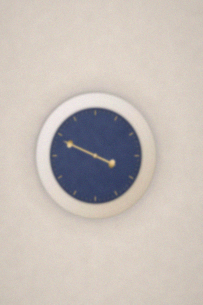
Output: 3.49
